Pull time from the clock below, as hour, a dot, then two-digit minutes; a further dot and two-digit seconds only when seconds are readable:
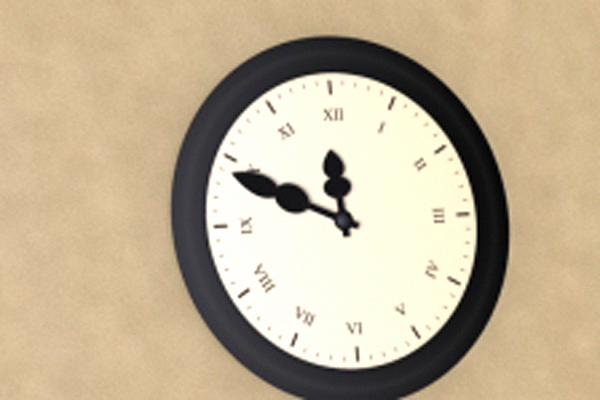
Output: 11.49
